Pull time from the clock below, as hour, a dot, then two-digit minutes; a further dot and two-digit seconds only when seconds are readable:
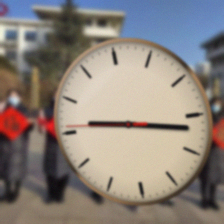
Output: 9.16.46
